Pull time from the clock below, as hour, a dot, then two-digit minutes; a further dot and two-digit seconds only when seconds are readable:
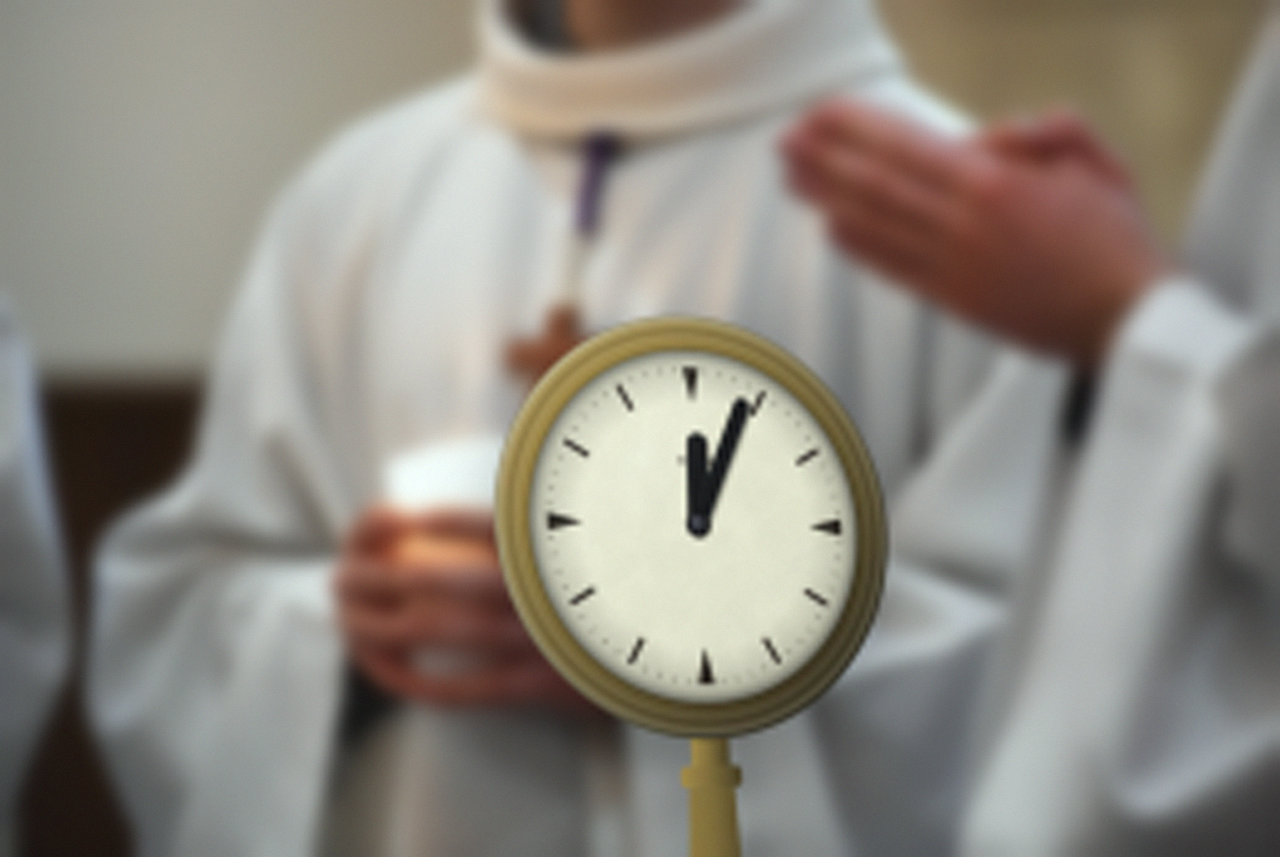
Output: 12.04
